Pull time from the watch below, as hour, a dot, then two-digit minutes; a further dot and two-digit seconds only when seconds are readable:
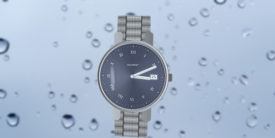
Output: 3.11
